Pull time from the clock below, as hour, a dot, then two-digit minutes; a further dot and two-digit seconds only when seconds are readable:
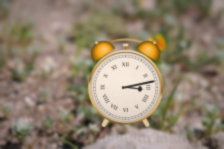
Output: 3.13
